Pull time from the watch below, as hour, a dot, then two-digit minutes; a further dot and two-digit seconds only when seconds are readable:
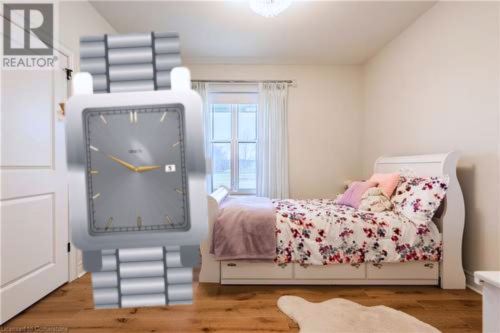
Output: 2.50
